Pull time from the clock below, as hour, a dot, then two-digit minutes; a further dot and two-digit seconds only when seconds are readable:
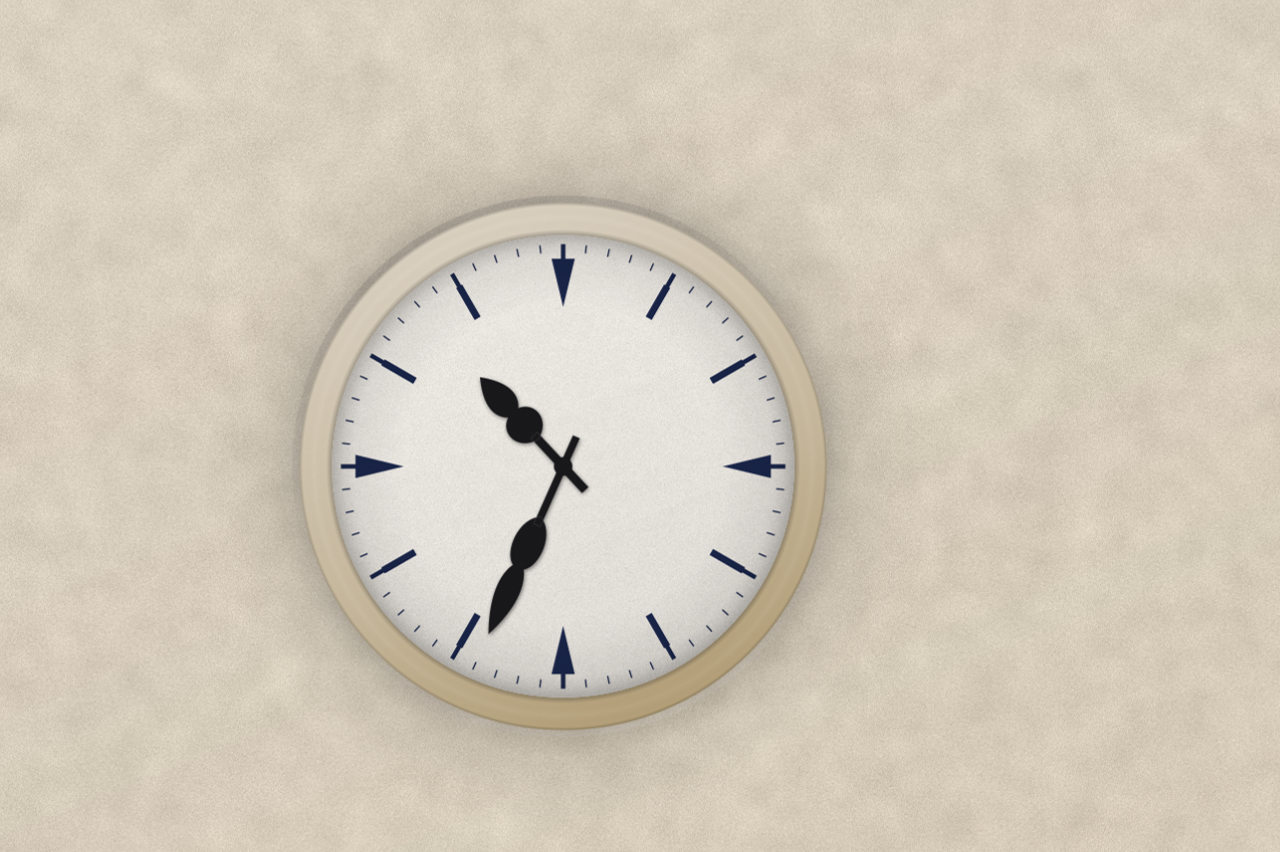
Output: 10.34
